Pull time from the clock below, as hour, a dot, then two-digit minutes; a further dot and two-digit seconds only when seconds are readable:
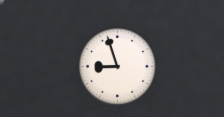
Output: 8.57
